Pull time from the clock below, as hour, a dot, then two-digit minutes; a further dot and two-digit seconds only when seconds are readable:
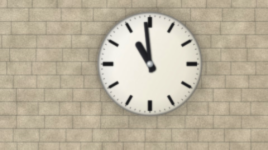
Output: 10.59
